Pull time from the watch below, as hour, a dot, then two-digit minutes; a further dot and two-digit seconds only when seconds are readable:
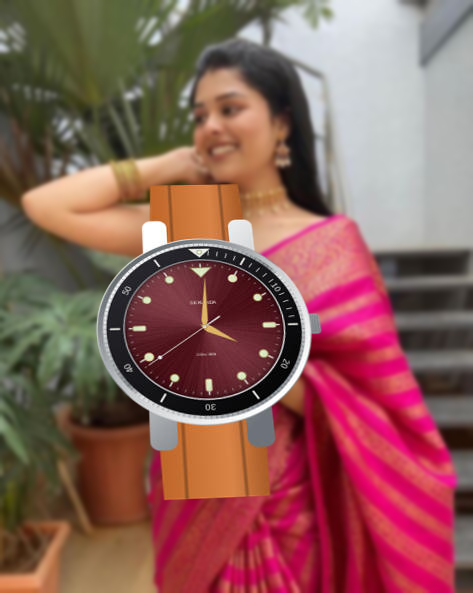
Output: 4.00.39
